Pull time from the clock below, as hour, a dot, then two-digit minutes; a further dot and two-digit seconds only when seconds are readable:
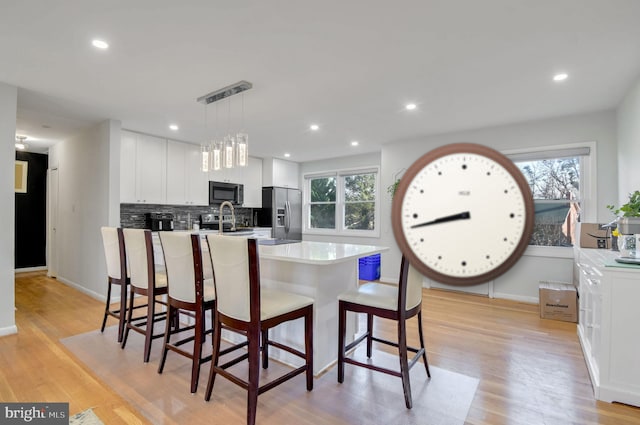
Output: 8.43
